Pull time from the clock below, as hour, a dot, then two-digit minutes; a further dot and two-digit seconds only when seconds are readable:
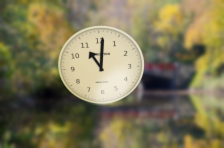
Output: 11.01
